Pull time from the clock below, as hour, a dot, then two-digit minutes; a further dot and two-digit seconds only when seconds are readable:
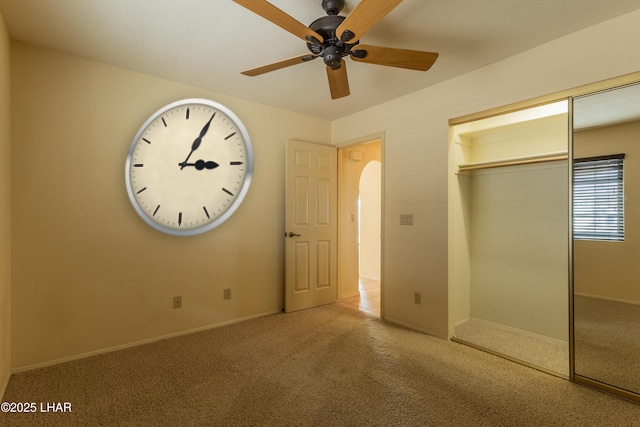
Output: 3.05
